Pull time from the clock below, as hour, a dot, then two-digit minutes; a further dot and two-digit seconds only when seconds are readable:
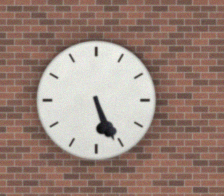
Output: 5.26
